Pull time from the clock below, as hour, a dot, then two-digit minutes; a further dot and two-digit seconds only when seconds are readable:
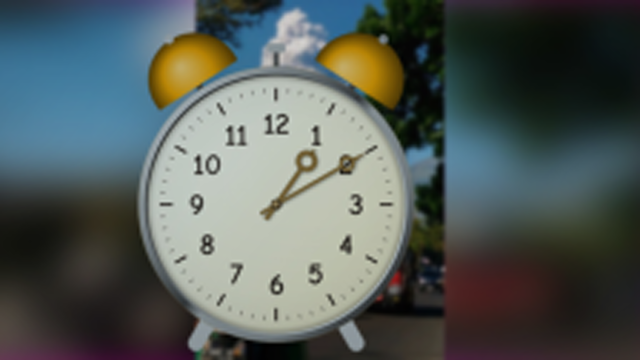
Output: 1.10
